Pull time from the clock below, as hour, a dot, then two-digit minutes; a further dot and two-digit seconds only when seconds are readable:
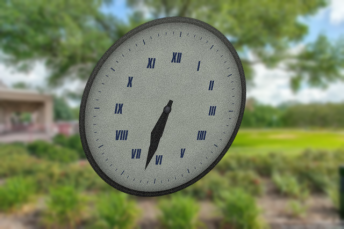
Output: 6.32
